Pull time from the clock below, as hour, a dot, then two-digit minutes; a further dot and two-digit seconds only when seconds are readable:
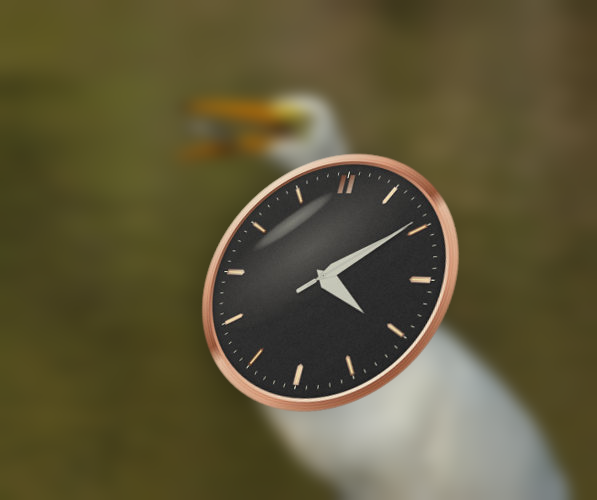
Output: 4.09.09
